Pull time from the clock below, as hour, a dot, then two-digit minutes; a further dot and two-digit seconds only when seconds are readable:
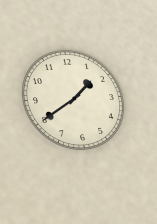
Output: 1.40
